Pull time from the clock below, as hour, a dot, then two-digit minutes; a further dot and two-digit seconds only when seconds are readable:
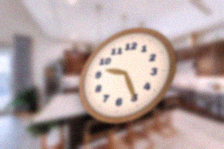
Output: 9.25
